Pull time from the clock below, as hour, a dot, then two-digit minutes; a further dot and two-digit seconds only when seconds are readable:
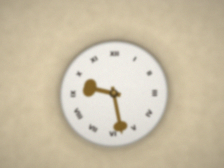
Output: 9.28
